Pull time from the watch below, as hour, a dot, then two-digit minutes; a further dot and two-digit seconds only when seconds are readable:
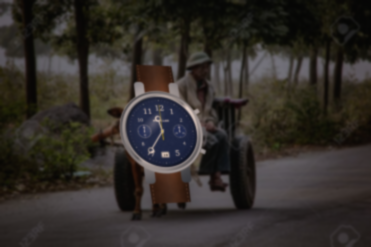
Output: 11.36
